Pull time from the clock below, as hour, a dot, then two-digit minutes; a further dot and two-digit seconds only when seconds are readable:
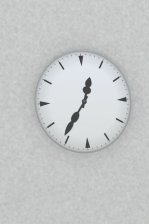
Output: 12.36
